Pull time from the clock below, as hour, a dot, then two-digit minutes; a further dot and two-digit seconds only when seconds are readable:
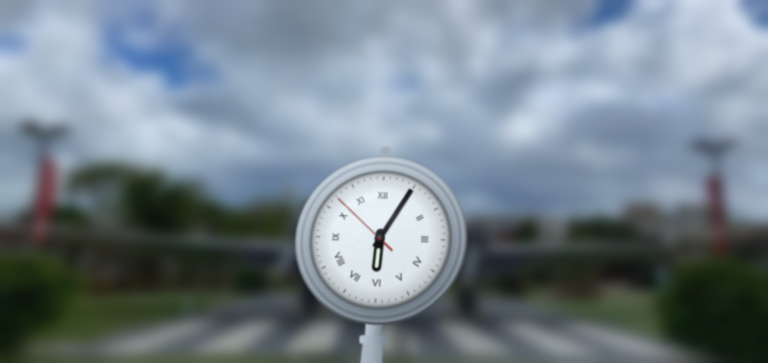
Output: 6.04.52
